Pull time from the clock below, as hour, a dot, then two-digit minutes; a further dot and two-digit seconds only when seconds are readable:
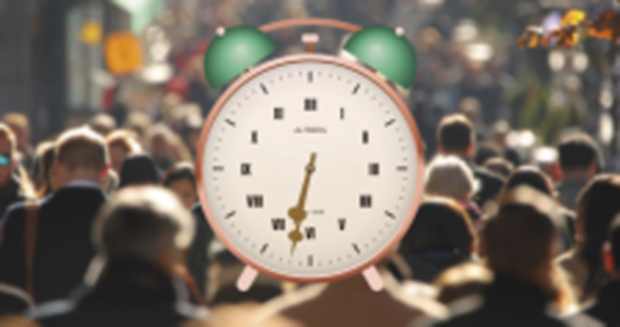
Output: 6.32
